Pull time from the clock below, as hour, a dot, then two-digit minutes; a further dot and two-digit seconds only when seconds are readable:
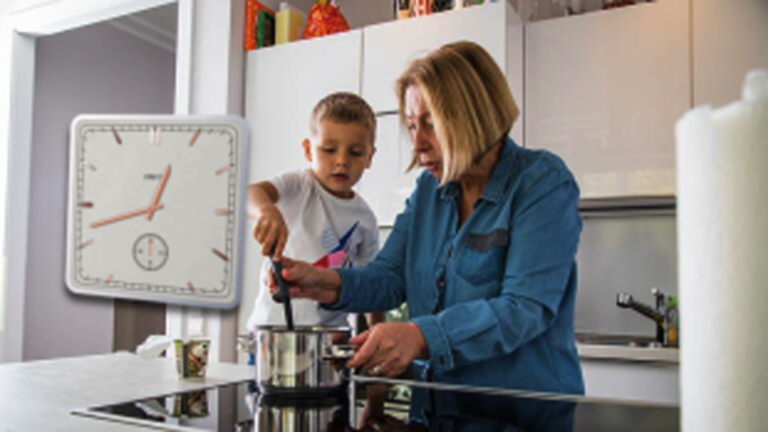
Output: 12.42
